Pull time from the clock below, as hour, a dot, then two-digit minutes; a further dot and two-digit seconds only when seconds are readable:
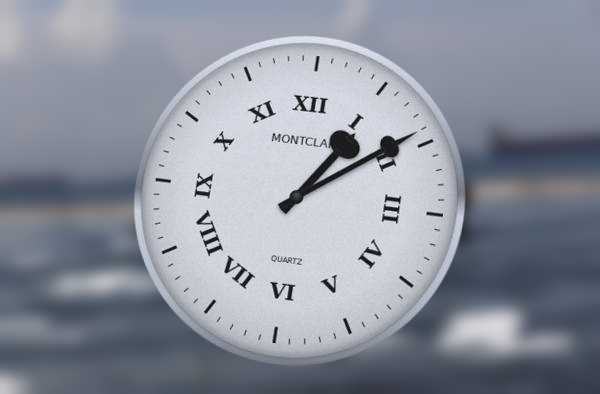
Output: 1.09
